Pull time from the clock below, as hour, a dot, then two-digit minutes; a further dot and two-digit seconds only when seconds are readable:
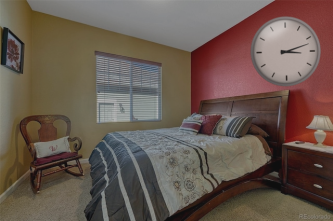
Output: 3.12
